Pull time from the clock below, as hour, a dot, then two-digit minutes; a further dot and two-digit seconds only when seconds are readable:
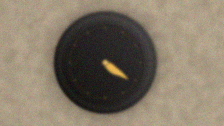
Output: 4.21
